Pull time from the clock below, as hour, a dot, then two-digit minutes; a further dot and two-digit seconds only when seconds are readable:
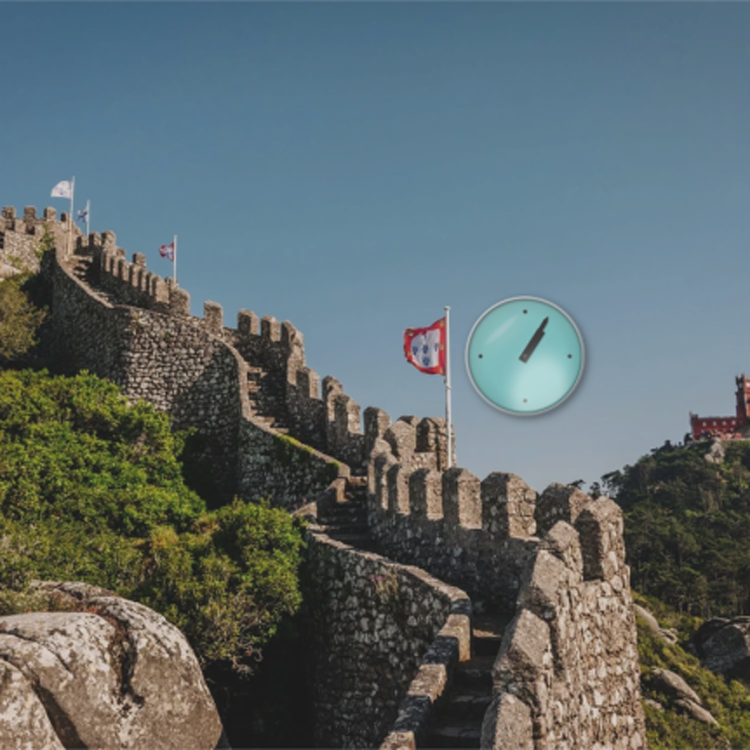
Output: 1.05
